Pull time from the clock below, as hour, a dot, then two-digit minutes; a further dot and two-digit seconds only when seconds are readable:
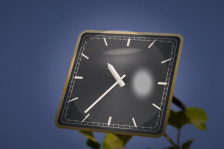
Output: 10.36
